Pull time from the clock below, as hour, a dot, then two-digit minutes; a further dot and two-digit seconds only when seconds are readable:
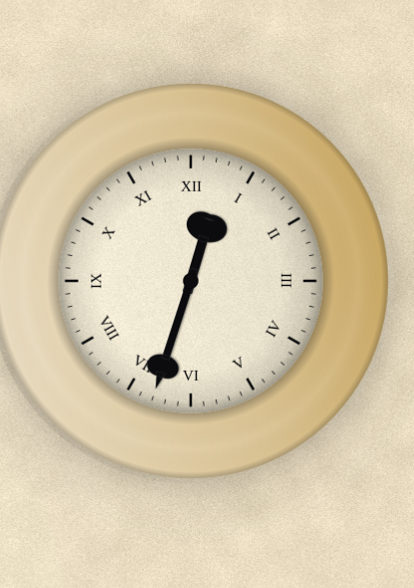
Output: 12.33
